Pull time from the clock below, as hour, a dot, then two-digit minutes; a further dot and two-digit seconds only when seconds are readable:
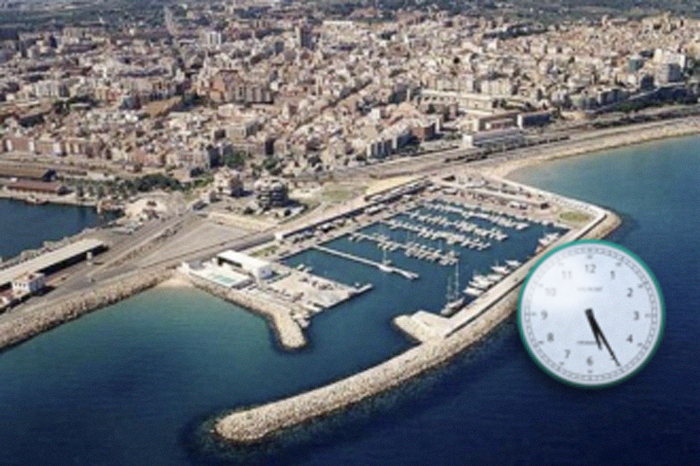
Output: 5.25
